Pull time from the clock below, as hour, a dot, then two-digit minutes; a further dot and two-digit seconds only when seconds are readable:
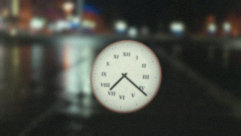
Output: 7.21
